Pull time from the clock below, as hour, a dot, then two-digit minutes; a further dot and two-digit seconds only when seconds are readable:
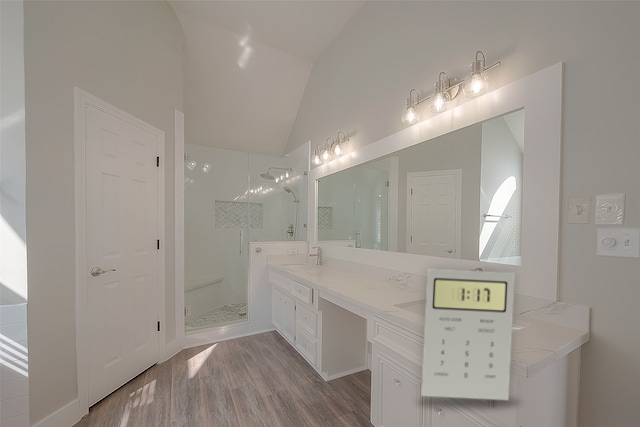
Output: 1.17
